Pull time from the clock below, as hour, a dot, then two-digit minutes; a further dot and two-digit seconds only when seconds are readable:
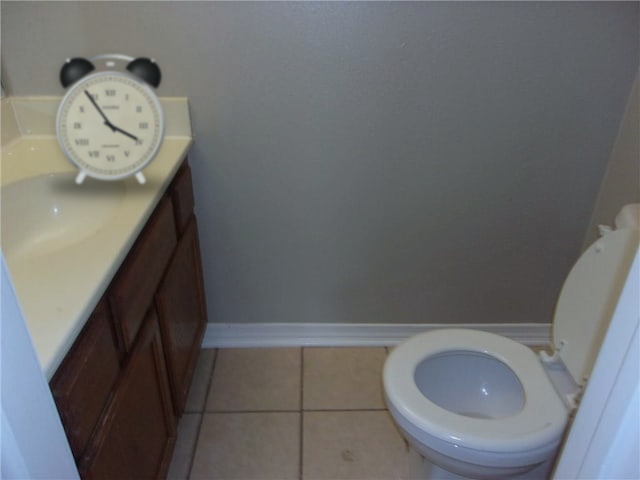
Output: 3.54
